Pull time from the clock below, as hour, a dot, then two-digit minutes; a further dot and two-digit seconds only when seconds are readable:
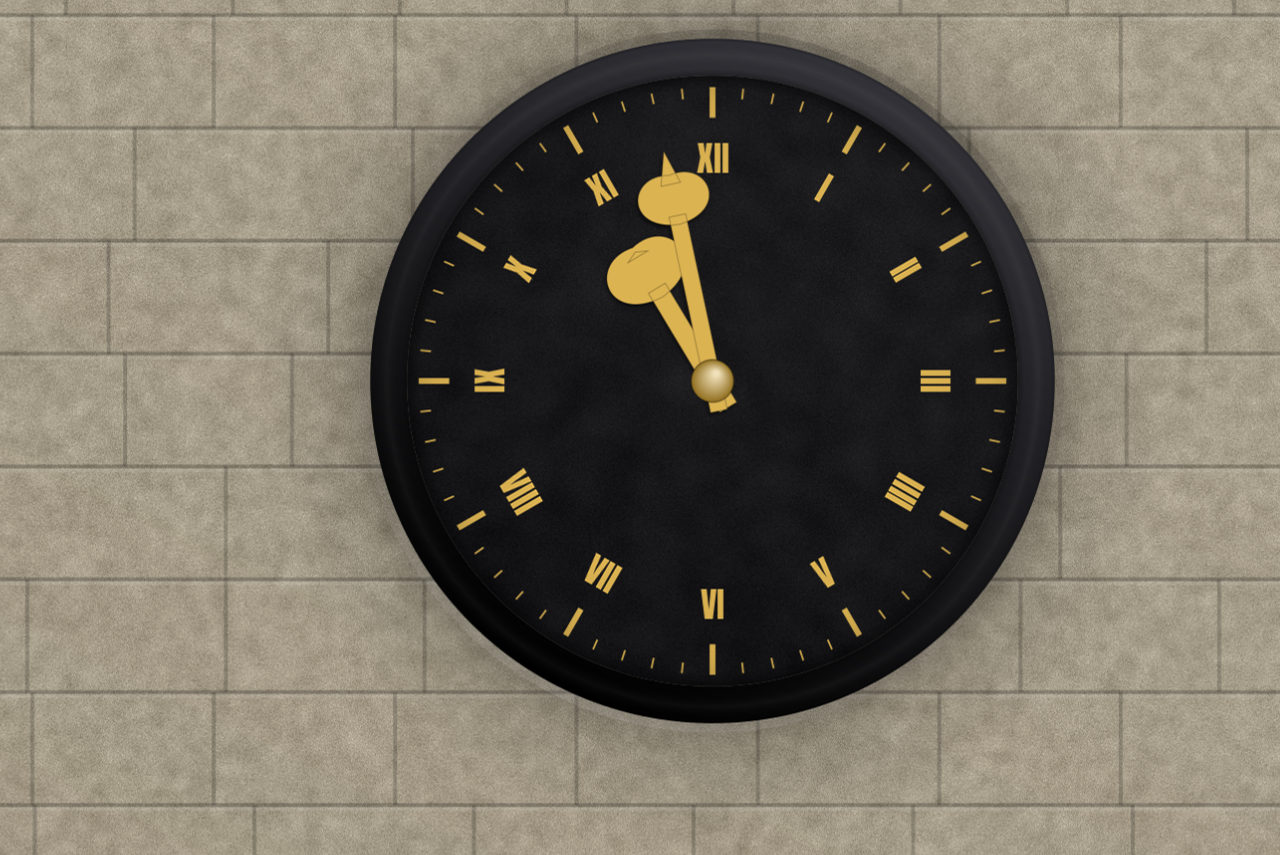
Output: 10.58
